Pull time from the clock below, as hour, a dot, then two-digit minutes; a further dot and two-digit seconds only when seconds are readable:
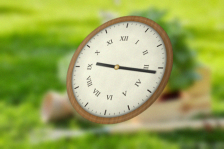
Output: 9.16
